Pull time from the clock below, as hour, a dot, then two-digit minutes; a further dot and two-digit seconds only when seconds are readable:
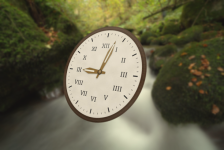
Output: 9.03
